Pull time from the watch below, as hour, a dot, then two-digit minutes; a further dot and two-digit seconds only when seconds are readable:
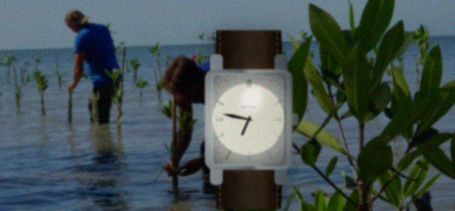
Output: 6.47
